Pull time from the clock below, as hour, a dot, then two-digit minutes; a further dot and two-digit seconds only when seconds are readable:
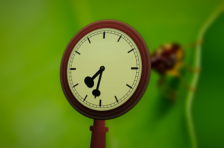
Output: 7.32
